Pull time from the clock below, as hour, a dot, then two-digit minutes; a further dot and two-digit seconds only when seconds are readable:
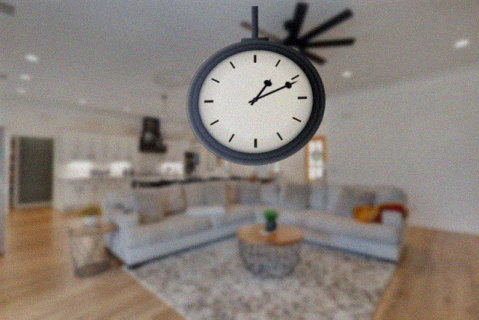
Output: 1.11
